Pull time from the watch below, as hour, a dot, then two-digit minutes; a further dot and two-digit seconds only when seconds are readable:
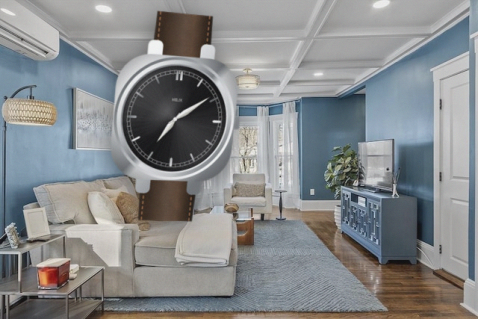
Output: 7.09
